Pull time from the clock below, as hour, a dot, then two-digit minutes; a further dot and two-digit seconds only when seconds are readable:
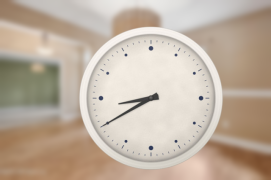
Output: 8.40
